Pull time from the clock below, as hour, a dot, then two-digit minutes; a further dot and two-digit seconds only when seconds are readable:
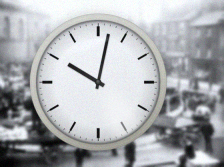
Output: 10.02
